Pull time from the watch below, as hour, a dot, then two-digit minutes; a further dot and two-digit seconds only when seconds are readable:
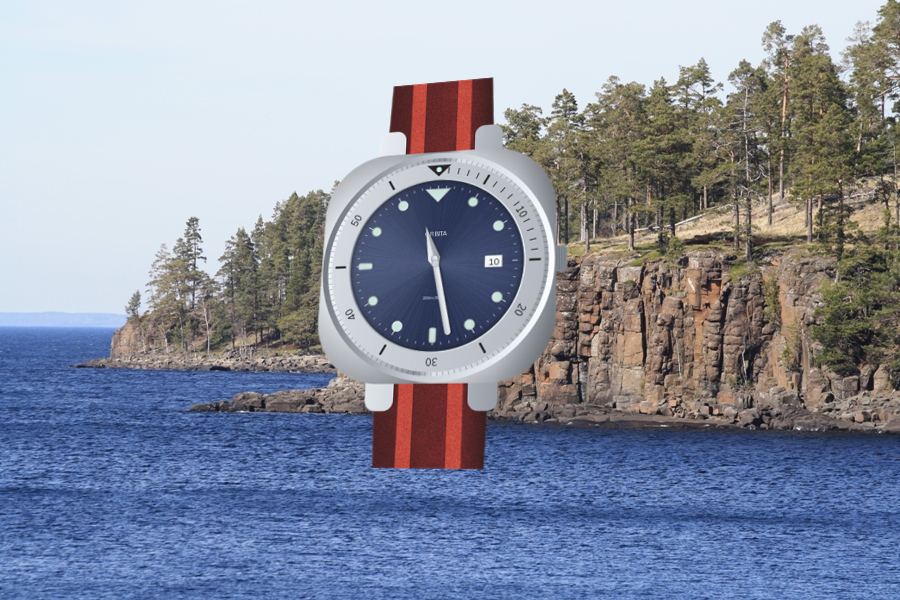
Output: 11.28
